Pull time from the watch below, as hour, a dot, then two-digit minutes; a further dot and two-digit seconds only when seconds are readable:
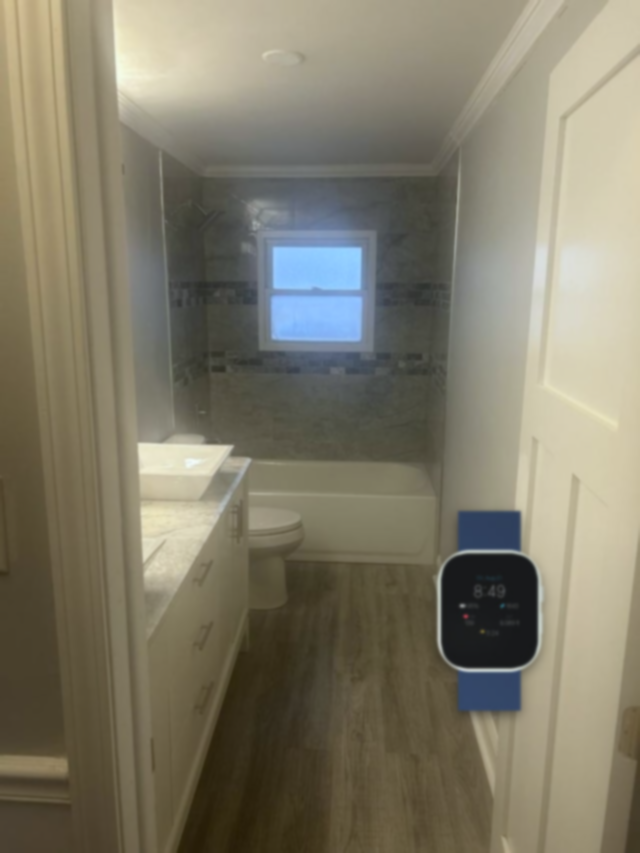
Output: 8.49
